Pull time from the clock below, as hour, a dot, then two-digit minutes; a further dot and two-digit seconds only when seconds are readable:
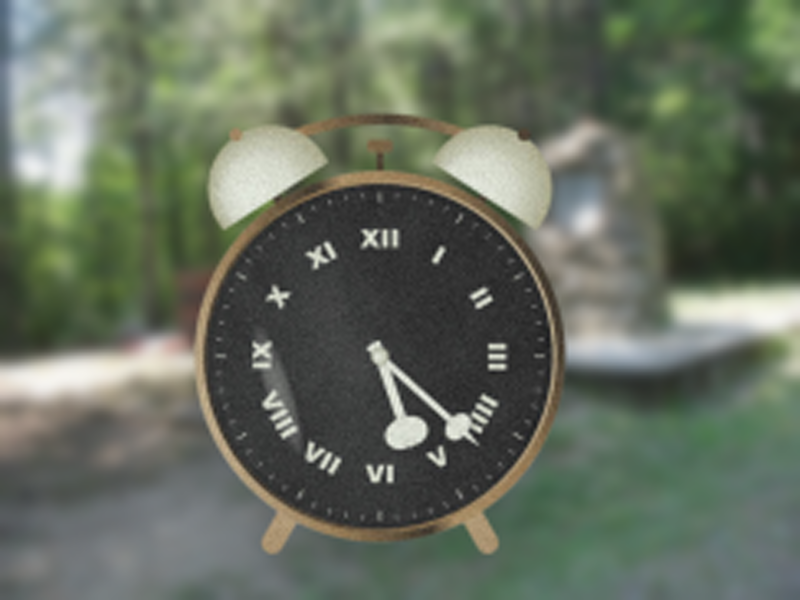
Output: 5.22
